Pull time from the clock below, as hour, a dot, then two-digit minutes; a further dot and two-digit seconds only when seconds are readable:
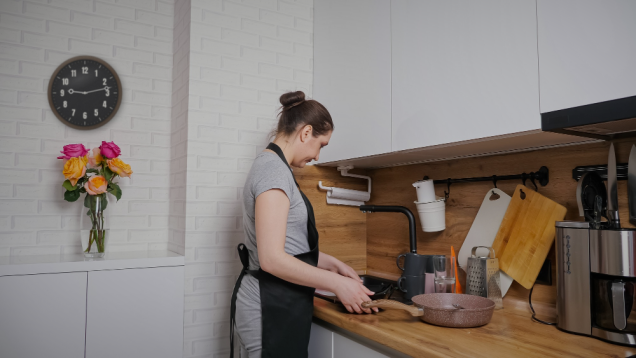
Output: 9.13
